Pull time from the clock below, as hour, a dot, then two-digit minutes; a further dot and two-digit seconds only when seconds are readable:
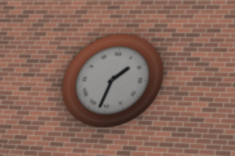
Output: 1.32
